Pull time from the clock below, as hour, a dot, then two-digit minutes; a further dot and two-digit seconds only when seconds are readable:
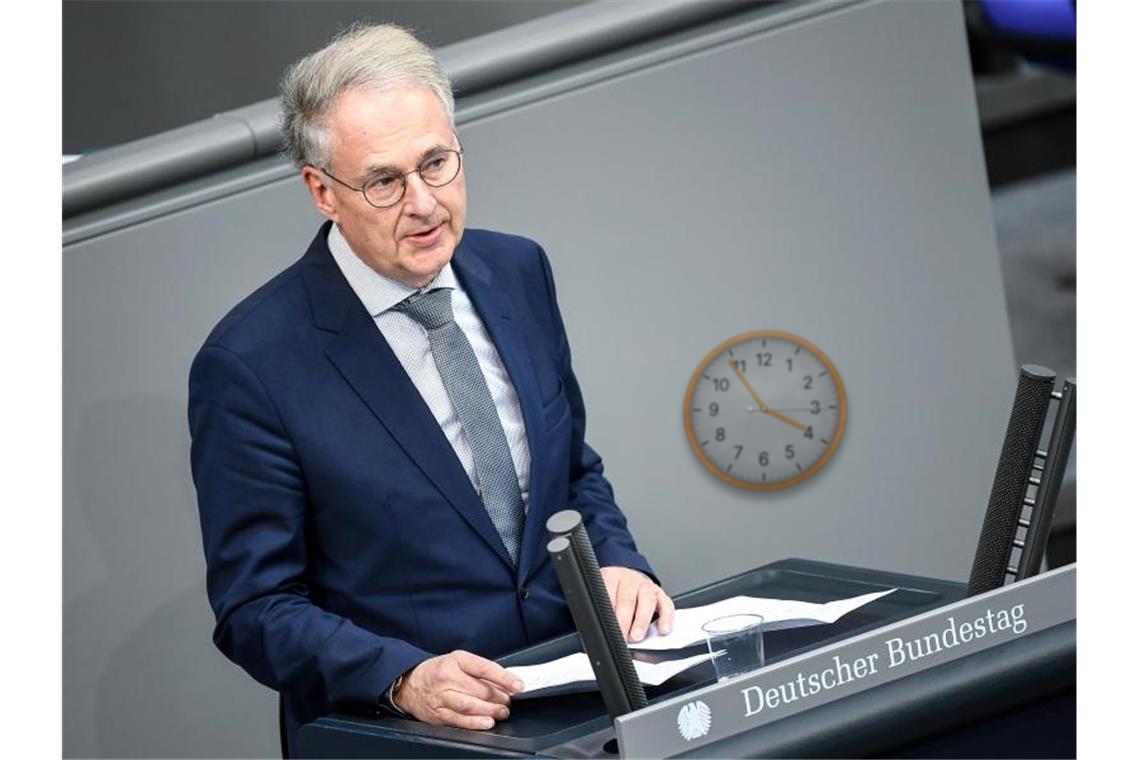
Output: 3.54.15
